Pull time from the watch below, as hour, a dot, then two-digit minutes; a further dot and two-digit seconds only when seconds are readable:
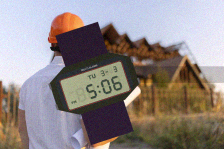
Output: 5.06
